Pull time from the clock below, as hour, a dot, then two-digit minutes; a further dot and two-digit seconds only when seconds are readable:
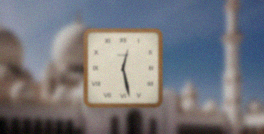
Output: 12.28
